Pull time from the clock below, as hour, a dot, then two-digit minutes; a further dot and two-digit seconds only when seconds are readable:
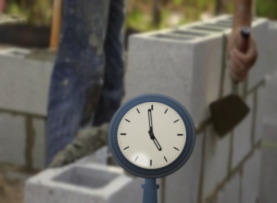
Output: 4.59
